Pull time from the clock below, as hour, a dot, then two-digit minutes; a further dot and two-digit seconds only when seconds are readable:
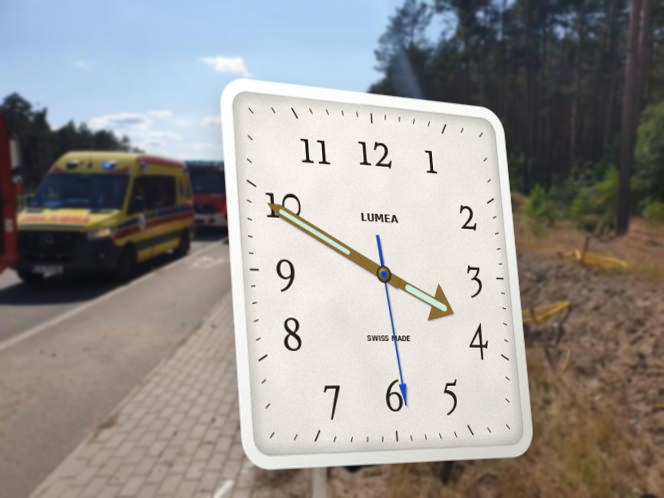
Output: 3.49.29
